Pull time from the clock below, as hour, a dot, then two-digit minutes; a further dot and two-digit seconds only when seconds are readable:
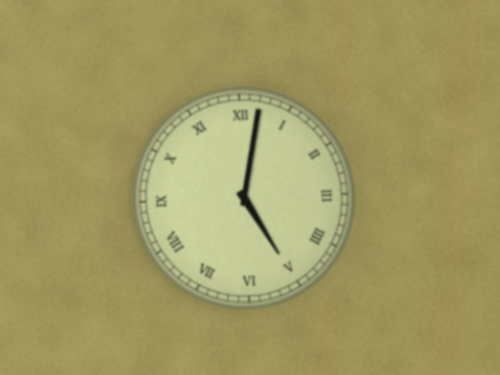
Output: 5.02
